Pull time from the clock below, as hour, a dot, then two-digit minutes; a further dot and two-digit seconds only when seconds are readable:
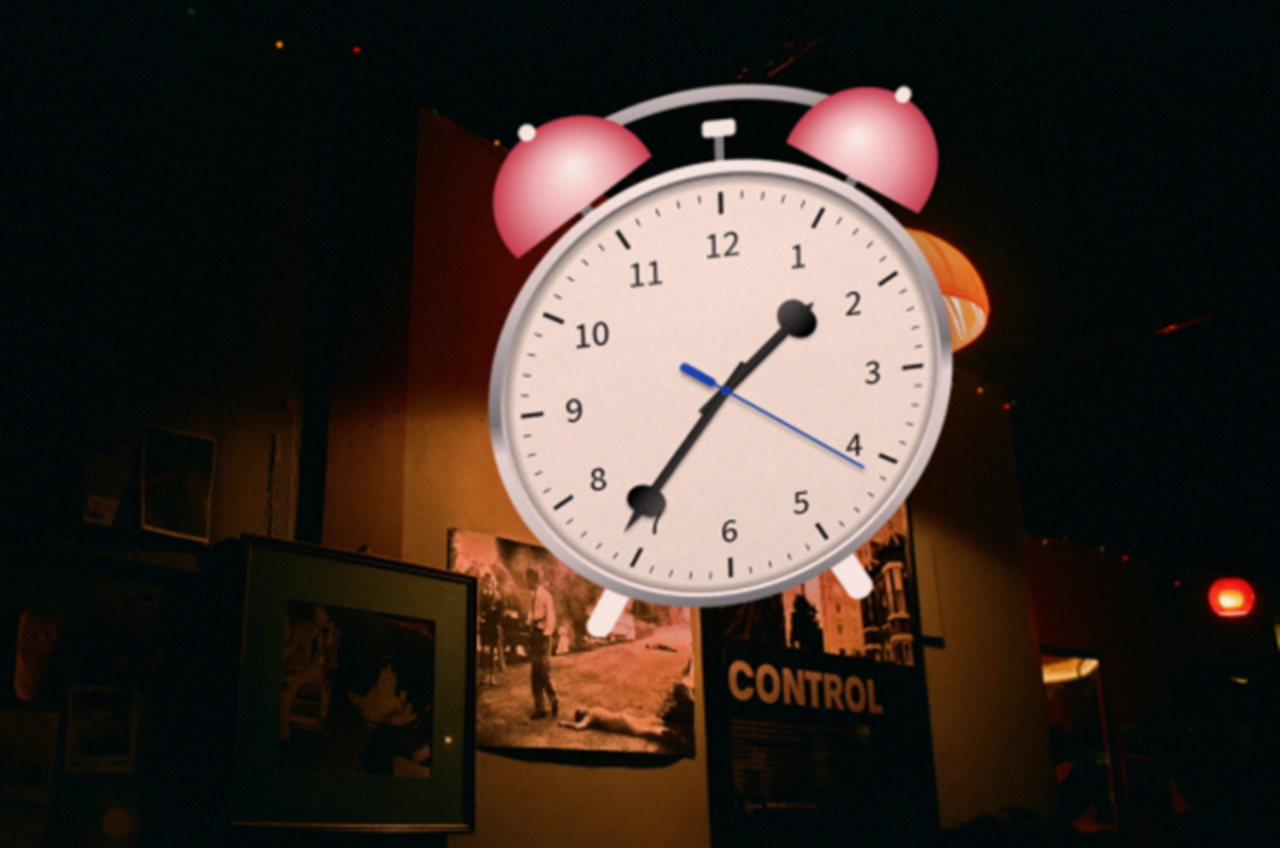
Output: 1.36.21
